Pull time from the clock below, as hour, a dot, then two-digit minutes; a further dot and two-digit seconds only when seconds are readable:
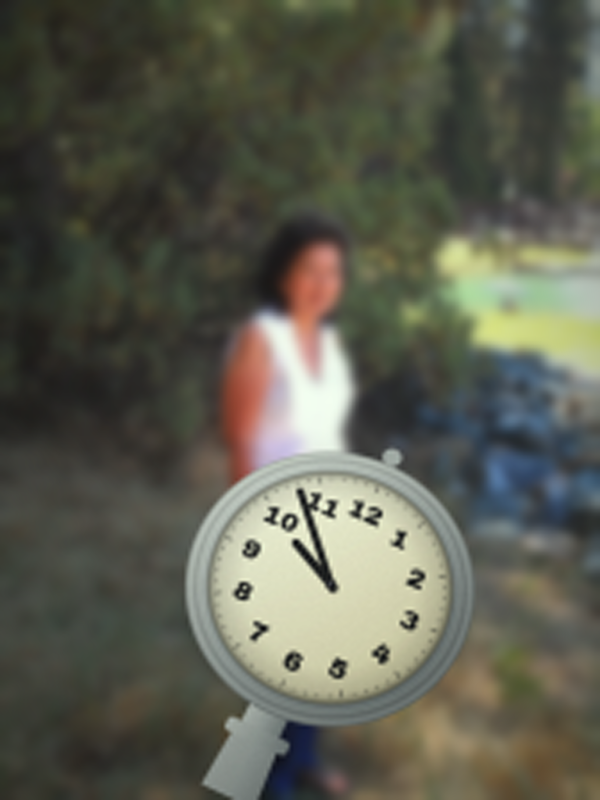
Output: 9.53
